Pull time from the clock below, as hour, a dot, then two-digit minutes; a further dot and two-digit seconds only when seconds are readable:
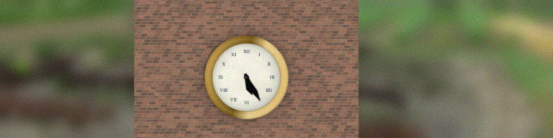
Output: 5.25
